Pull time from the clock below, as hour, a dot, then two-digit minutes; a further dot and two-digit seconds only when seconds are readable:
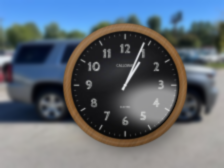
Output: 1.04
